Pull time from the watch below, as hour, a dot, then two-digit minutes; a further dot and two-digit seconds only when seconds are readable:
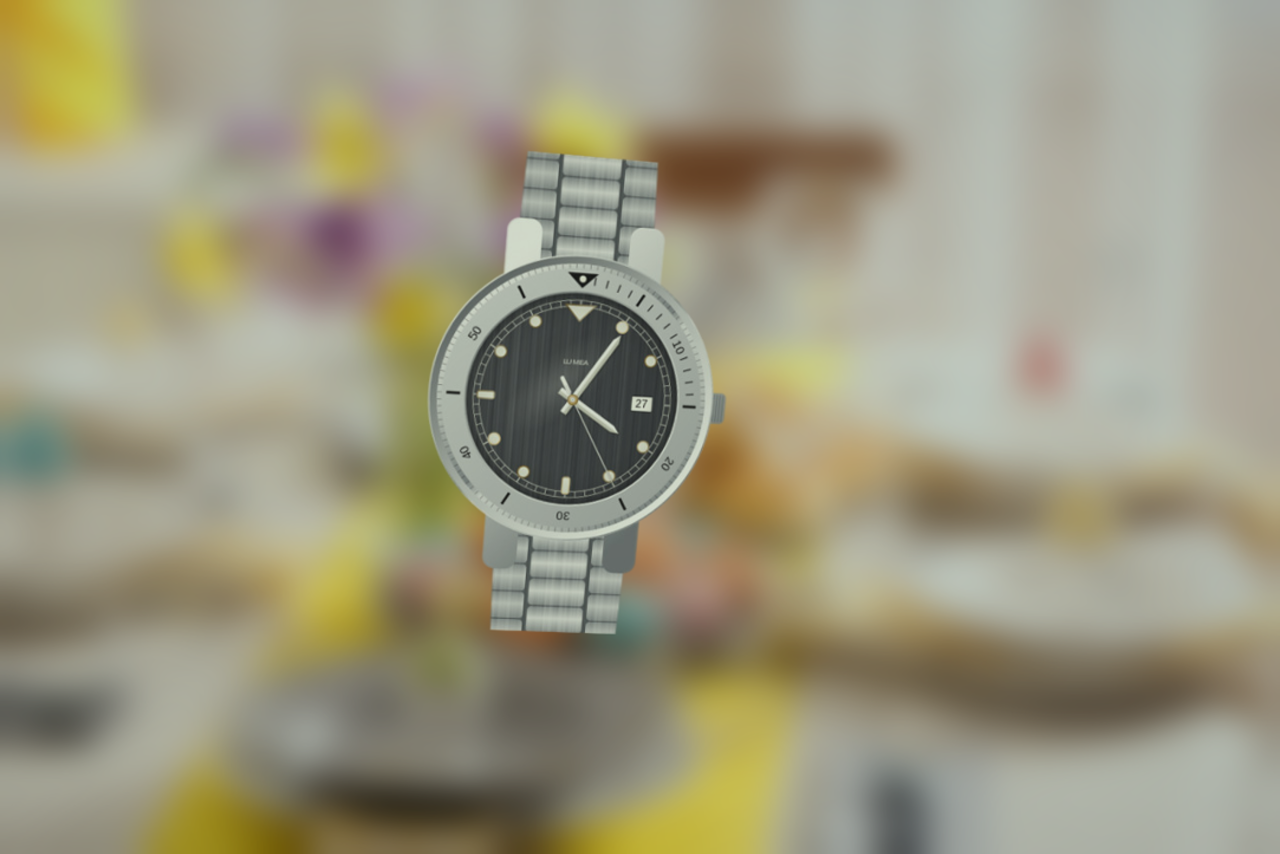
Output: 4.05.25
